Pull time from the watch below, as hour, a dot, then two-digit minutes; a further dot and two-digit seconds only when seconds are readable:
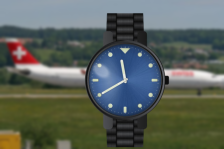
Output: 11.40
